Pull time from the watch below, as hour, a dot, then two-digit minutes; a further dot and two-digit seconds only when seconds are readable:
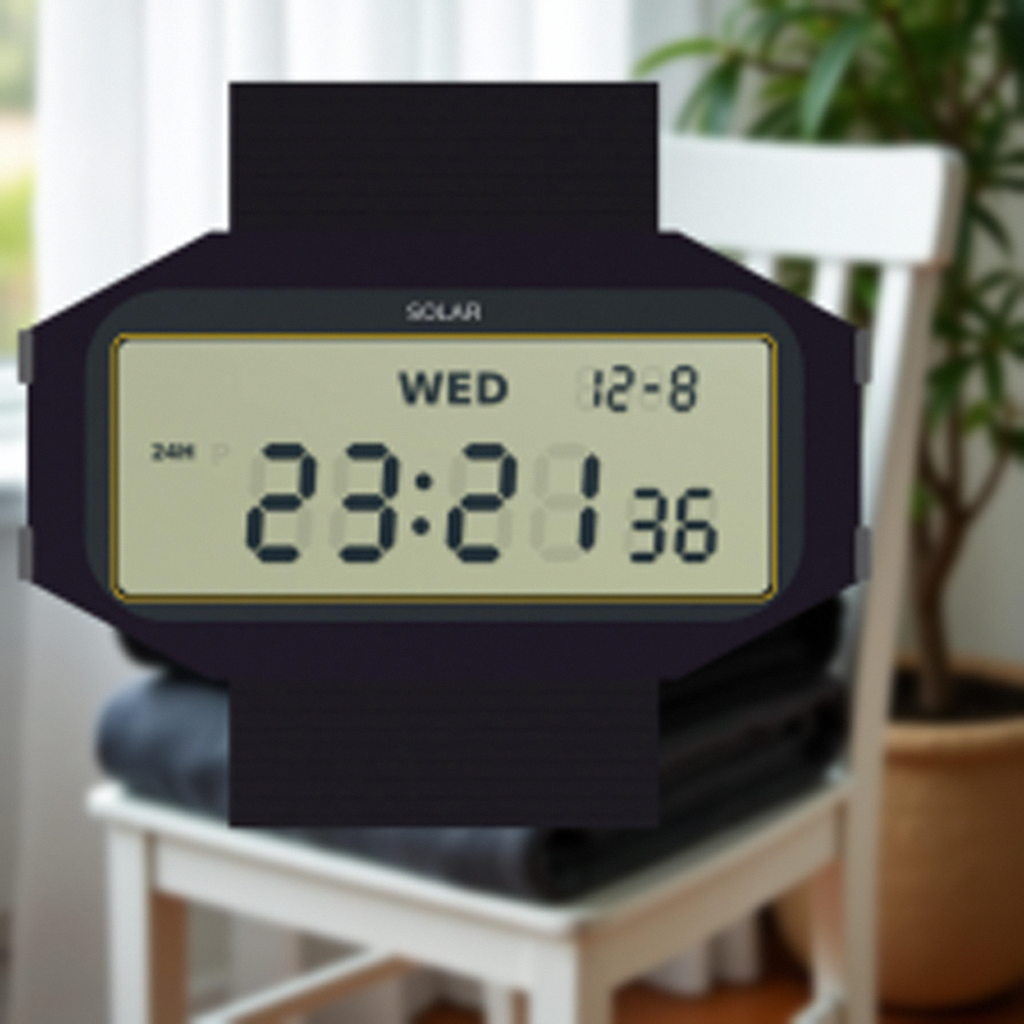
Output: 23.21.36
